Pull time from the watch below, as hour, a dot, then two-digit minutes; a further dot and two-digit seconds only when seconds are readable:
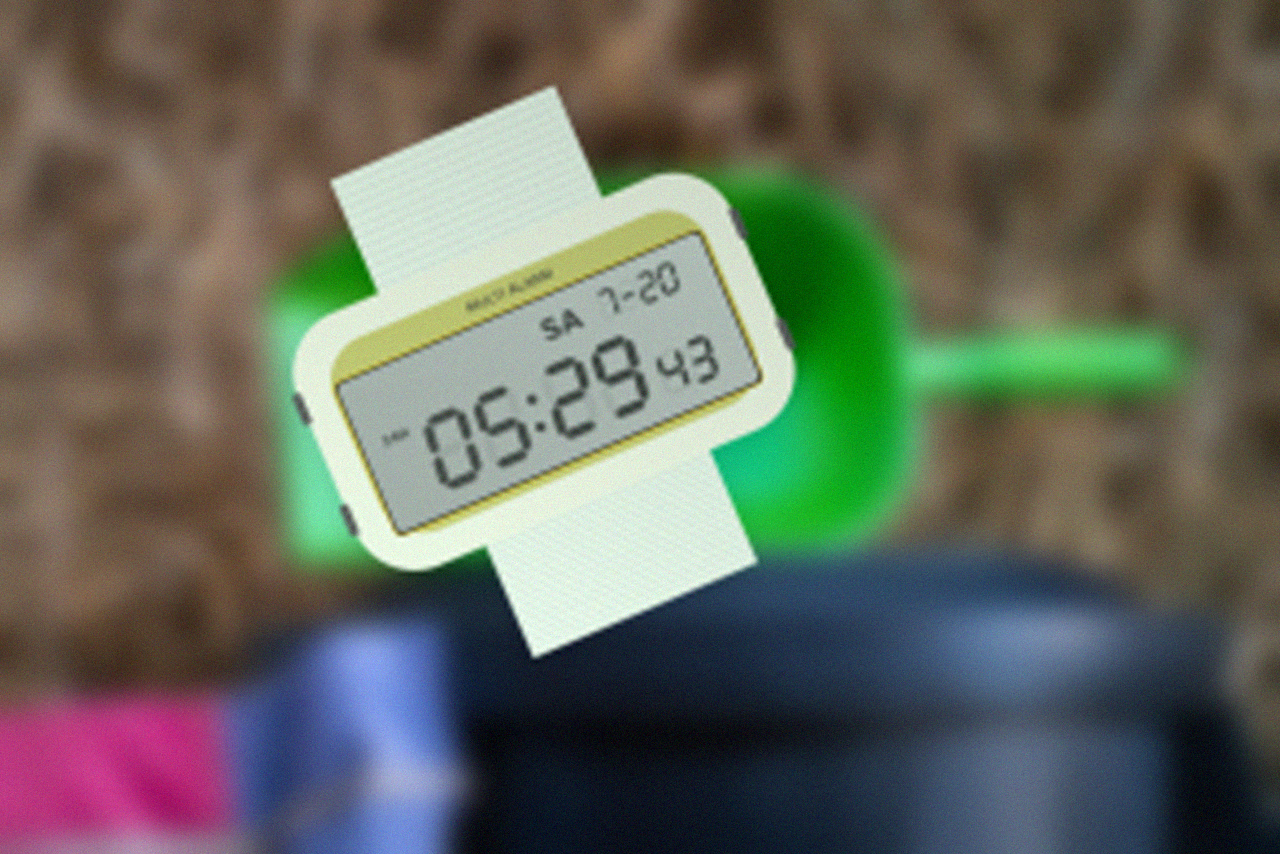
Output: 5.29.43
